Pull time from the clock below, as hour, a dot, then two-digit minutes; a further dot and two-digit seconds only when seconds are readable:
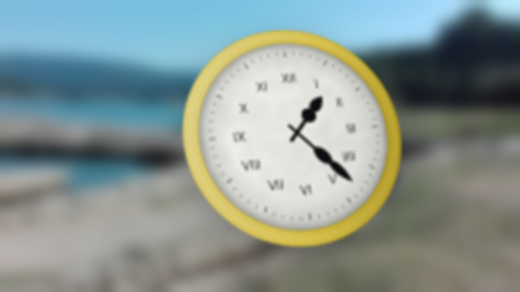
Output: 1.23
